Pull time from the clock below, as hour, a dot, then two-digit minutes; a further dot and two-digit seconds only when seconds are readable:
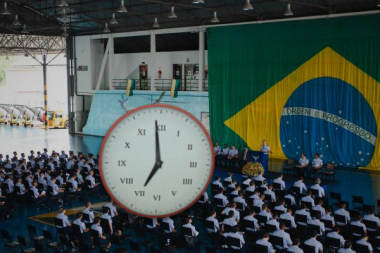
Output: 6.59
